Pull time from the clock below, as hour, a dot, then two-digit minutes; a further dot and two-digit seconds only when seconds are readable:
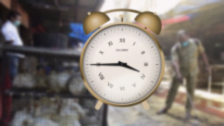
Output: 3.45
